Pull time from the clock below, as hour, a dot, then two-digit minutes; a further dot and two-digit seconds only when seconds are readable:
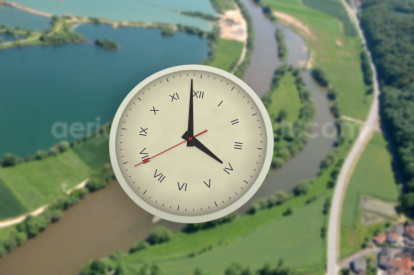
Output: 3.58.39
